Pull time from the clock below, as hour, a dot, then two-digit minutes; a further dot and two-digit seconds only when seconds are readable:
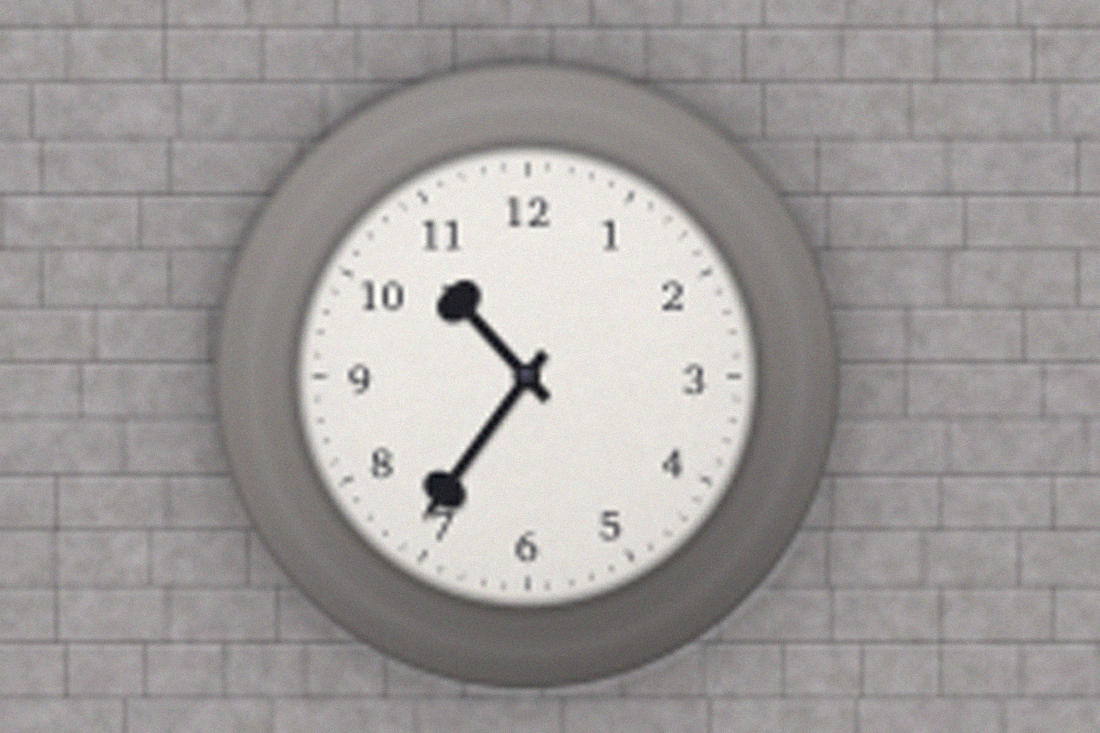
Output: 10.36
